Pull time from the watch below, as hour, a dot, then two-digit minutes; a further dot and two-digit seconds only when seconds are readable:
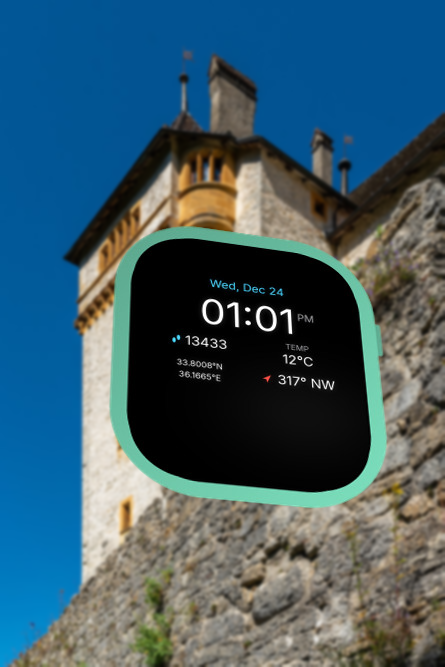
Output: 1.01
